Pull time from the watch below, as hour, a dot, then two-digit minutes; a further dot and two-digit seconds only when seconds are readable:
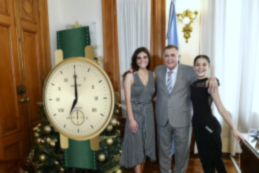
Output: 7.00
